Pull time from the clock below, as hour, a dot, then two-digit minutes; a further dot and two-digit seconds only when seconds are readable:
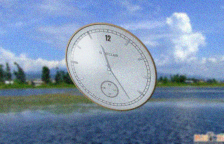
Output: 11.24
